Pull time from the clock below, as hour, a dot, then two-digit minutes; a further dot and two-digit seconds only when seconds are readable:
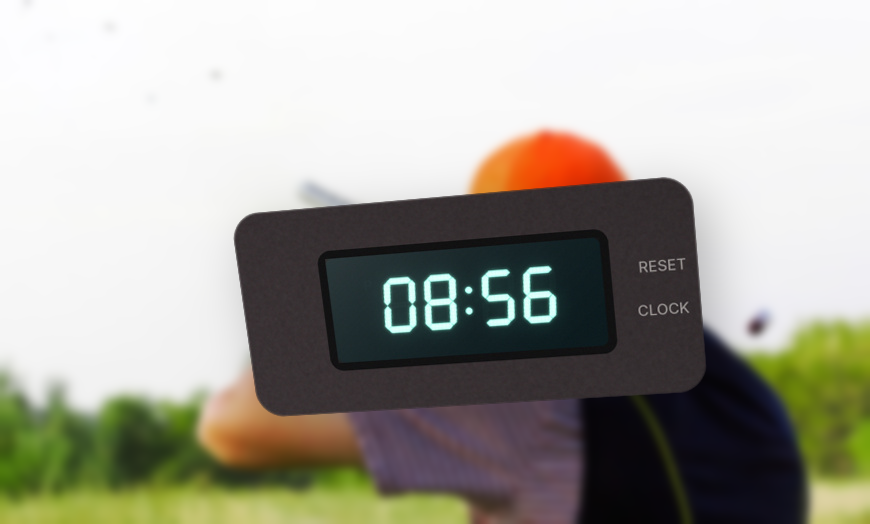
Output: 8.56
